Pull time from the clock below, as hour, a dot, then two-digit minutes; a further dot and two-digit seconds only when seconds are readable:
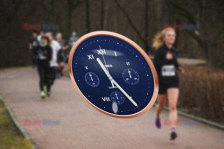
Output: 11.25
